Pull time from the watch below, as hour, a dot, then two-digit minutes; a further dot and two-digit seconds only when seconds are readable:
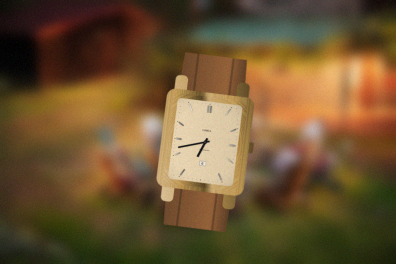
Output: 6.42
